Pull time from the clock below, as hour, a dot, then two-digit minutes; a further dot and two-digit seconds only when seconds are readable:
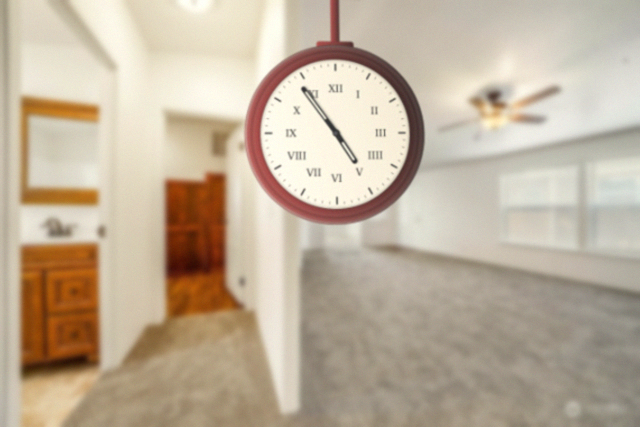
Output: 4.54
